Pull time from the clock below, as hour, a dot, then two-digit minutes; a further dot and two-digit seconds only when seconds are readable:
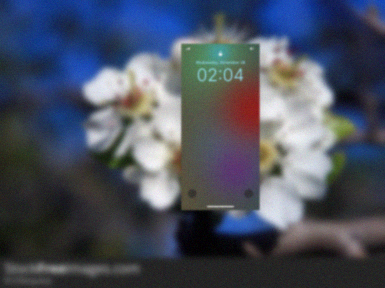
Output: 2.04
